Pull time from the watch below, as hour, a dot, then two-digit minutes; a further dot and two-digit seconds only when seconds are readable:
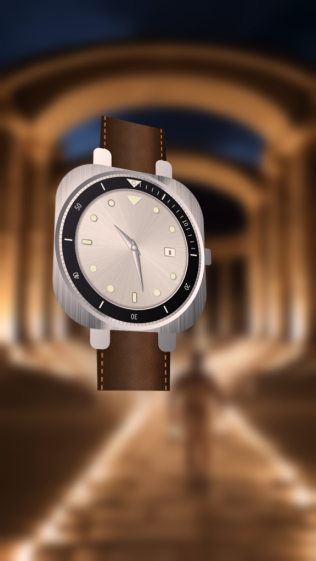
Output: 10.28
